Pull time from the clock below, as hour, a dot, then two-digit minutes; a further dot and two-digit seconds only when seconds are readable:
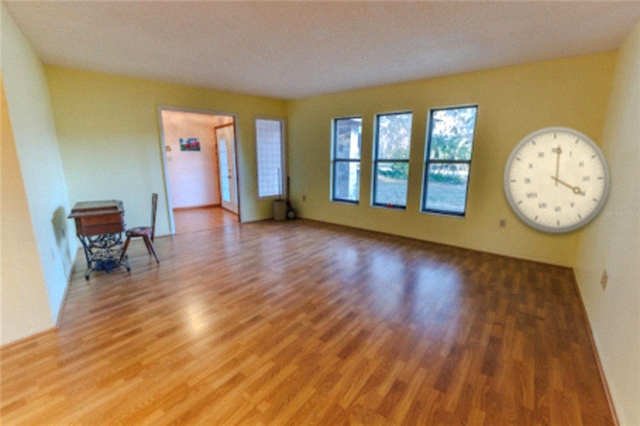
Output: 4.01
